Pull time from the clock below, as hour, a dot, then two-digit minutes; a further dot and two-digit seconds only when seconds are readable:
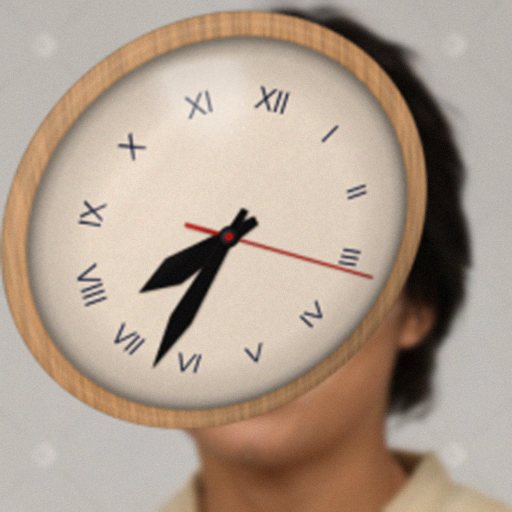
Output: 7.32.16
